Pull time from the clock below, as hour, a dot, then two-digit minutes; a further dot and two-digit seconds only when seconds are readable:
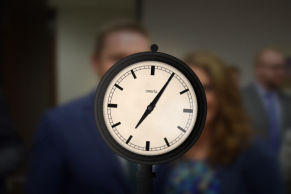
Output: 7.05
